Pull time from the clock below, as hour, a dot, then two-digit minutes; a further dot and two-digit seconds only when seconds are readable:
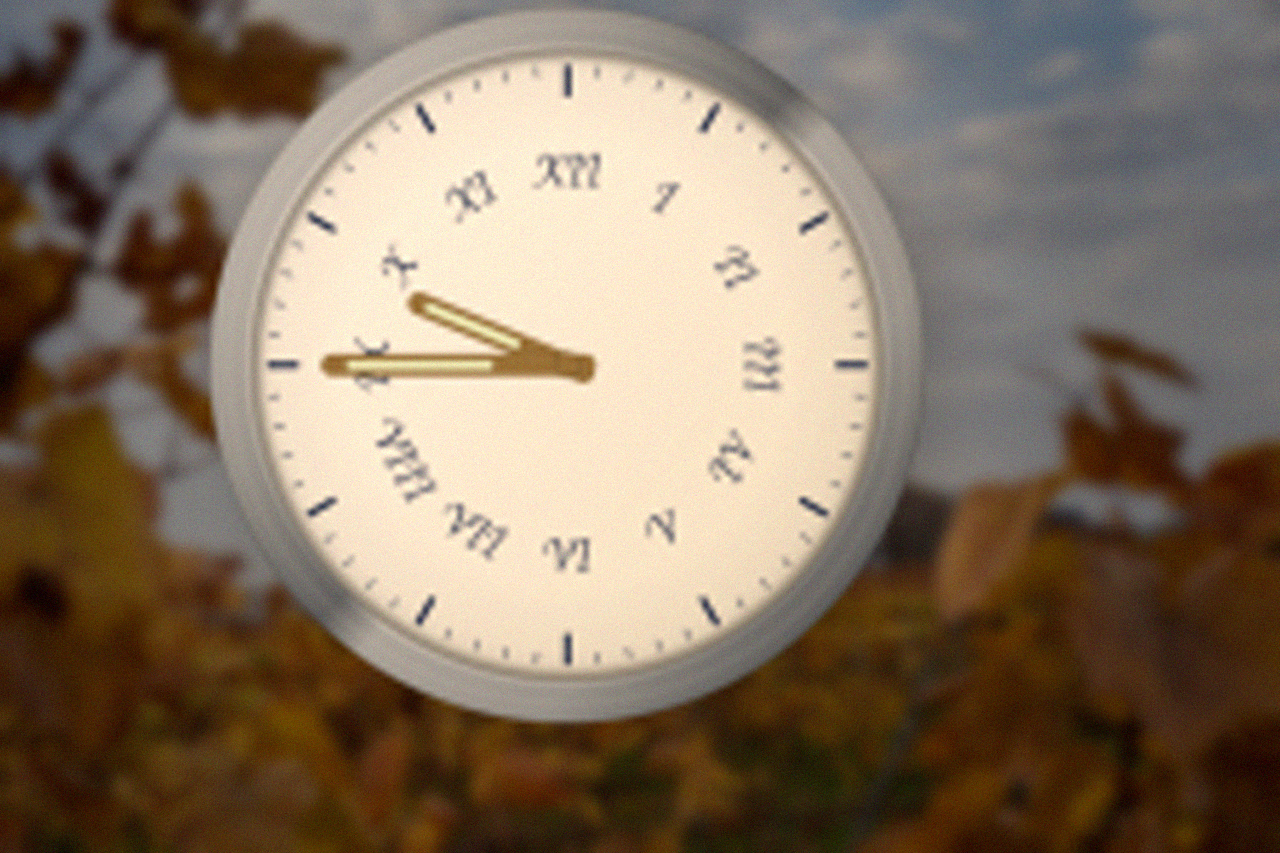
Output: 9.45
